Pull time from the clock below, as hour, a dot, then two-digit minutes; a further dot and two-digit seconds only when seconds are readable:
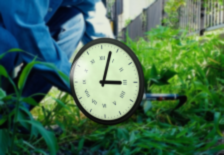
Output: 3.03
